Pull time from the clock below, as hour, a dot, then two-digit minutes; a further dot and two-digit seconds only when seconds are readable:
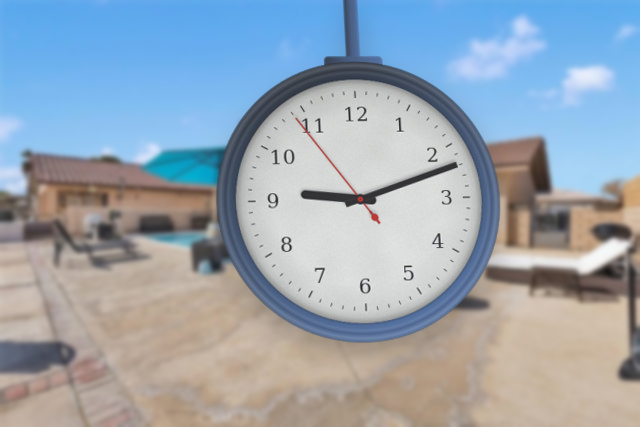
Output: 9.11.54
